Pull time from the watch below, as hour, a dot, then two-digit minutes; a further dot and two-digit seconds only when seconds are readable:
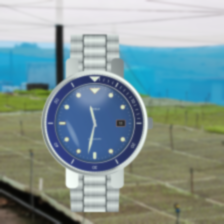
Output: 11.32
